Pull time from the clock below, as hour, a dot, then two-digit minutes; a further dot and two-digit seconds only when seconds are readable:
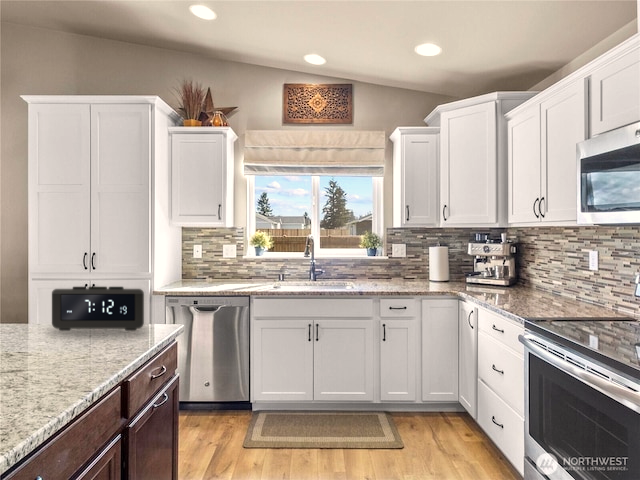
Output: 7.12
